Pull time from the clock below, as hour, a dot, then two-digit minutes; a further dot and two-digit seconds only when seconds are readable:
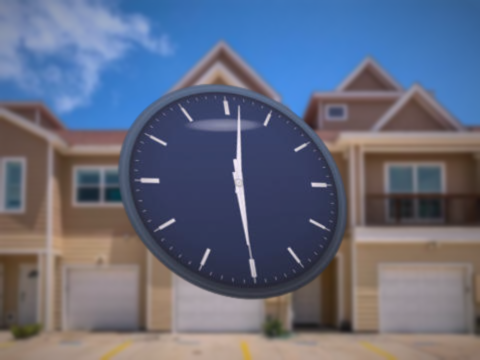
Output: 6.01.30
